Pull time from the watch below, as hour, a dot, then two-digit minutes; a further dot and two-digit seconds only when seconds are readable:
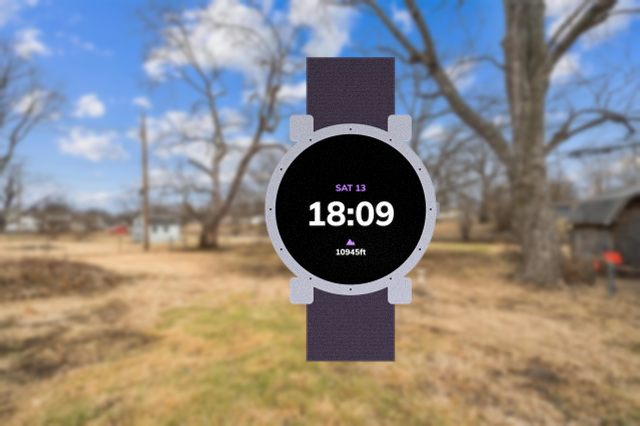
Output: 18.09
